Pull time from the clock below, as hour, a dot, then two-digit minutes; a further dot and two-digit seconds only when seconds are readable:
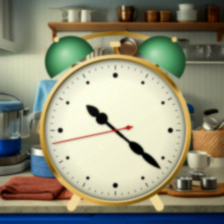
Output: 10.21.43
